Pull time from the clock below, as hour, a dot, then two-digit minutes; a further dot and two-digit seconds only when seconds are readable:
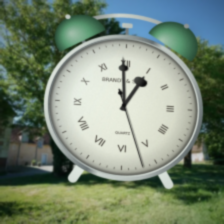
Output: 12.59.27
